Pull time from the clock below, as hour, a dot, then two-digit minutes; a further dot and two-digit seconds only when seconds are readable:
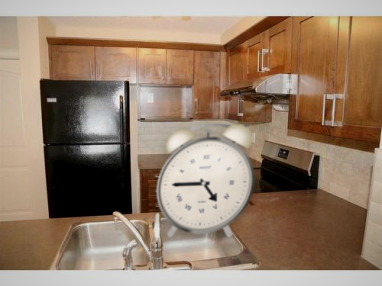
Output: 4.45
